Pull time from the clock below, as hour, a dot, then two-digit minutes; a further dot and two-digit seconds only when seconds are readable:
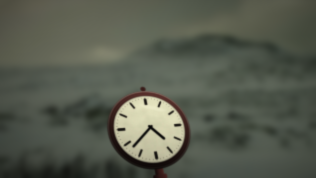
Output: 4.38
